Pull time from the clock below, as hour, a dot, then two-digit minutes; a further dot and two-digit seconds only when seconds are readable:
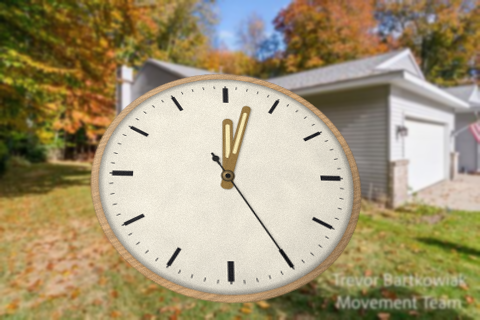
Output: 12.02.25
